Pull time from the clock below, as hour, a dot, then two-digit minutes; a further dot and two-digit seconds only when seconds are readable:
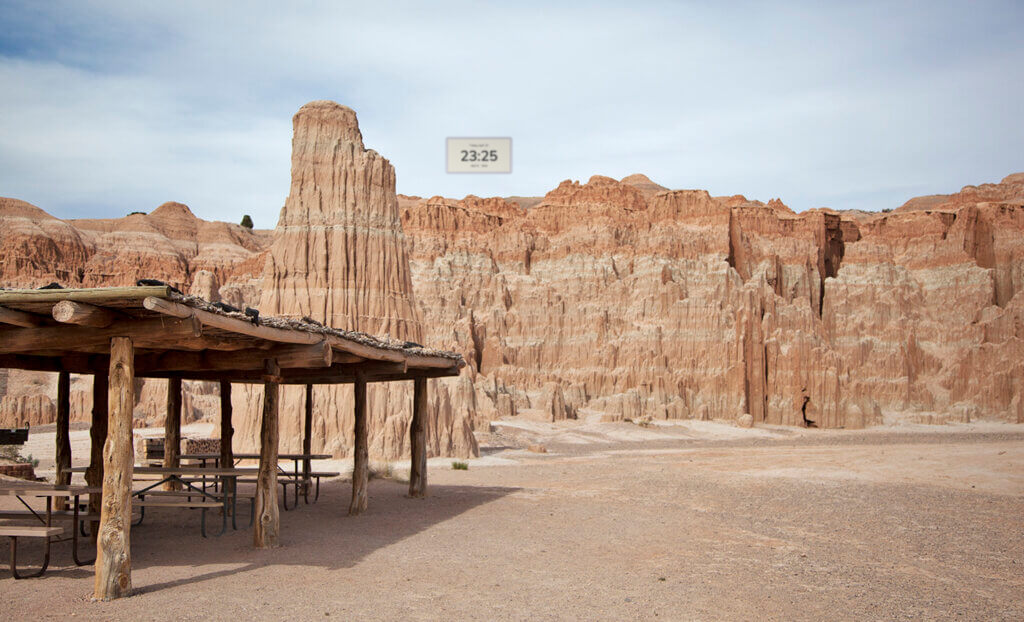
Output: 23.25
